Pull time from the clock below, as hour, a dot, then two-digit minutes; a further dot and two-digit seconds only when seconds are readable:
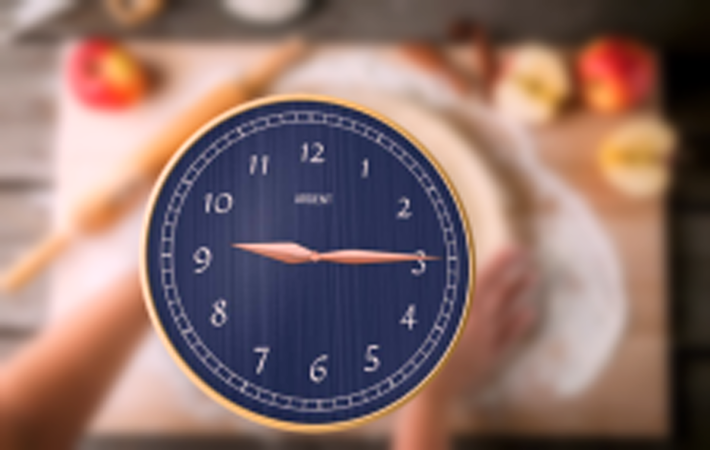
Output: 9.15
